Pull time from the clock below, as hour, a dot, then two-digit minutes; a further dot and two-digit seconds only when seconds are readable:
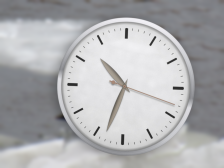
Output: 10.33.18
